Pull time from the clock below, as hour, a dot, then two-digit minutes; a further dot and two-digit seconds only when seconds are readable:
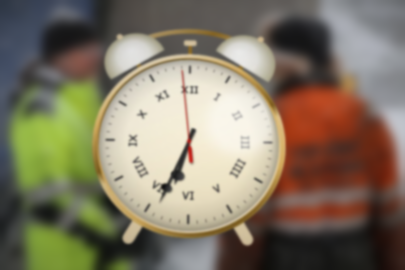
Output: 6.33.59
